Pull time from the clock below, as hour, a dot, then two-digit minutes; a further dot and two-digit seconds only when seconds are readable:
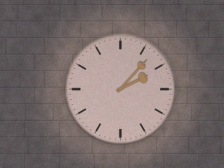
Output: 2.07
